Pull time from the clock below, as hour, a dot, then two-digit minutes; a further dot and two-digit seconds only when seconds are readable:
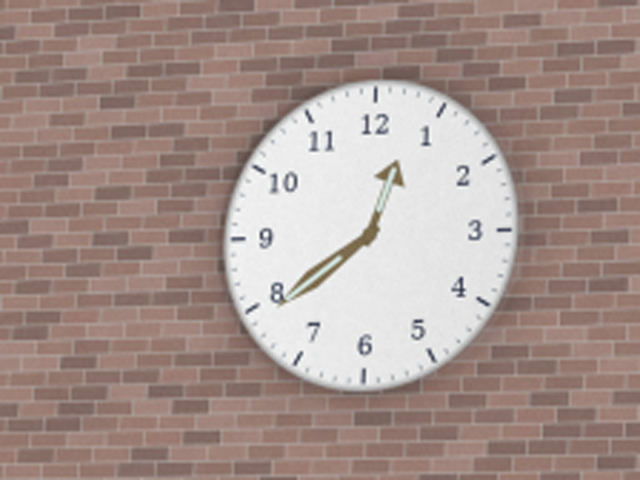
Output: 12.39
